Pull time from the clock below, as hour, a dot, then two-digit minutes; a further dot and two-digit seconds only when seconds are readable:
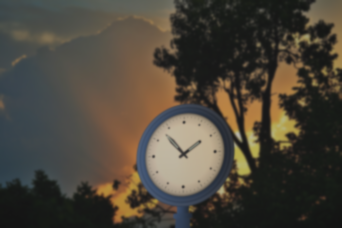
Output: 1.53
